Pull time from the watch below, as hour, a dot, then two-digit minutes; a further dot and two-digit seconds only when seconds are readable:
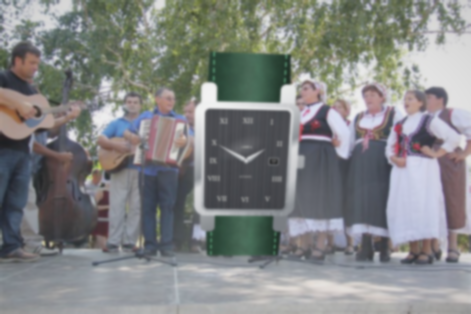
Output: 1.50
